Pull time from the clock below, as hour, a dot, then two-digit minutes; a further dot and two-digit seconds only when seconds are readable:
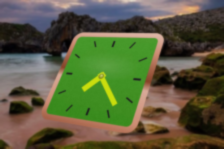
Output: 7.23
